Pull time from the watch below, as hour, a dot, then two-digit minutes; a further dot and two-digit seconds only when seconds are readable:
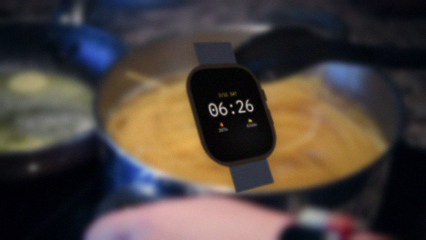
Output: 6.26
